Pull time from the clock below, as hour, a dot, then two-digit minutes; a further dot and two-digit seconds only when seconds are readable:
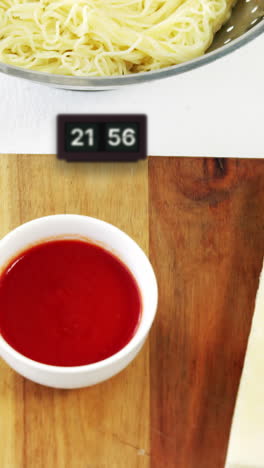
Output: 21.56
